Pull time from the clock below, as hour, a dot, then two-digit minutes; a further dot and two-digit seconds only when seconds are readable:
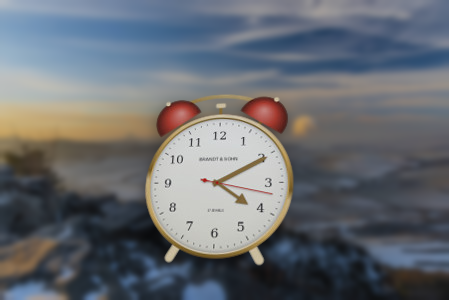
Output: 4.10.17
